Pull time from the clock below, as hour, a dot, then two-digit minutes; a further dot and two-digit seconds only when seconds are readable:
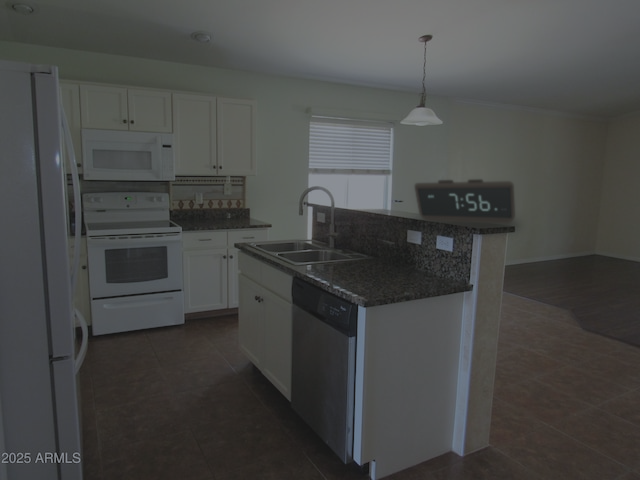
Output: 7.56
